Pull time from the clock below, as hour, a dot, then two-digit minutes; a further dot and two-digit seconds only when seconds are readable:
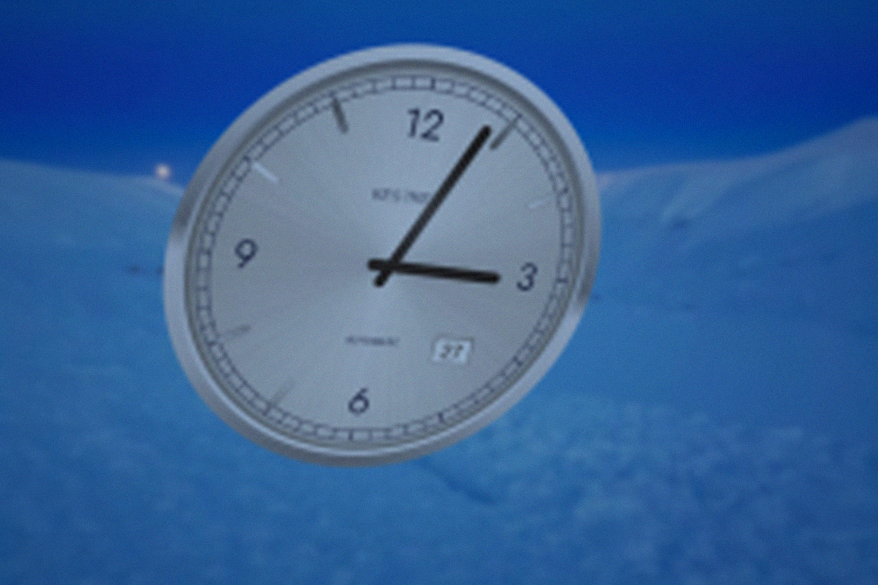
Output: 3.04
